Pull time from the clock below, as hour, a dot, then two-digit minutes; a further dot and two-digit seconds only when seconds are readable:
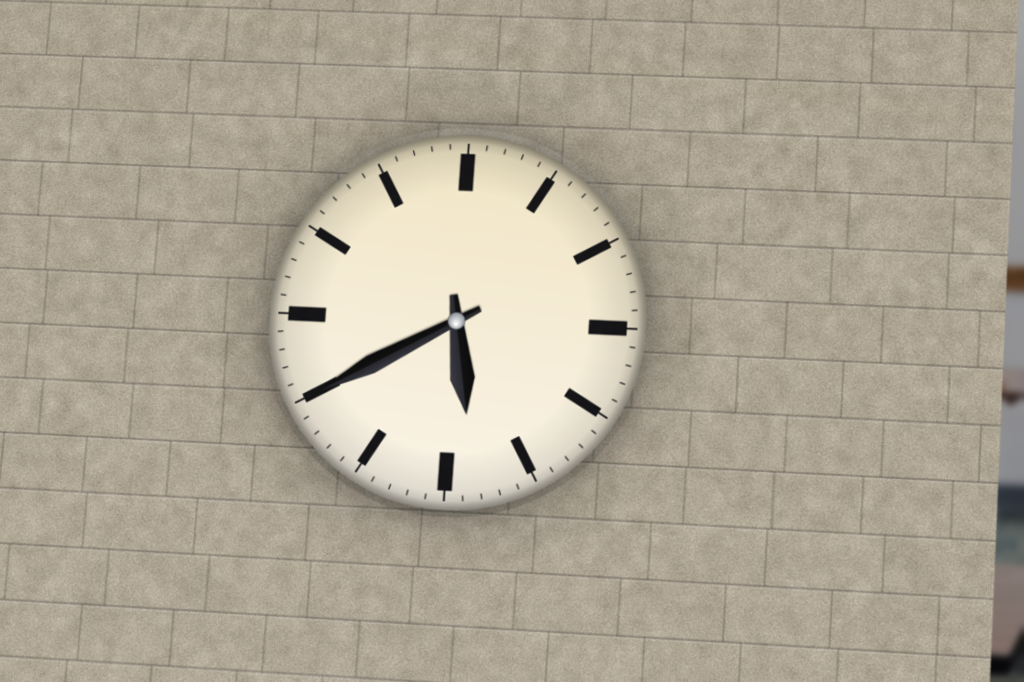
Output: 5.40
